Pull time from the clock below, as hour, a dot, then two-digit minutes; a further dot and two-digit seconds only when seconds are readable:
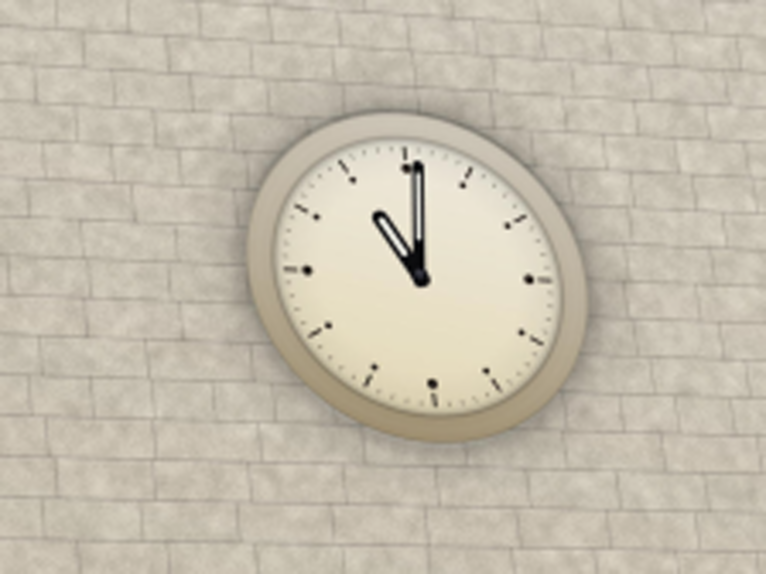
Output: 11.01
